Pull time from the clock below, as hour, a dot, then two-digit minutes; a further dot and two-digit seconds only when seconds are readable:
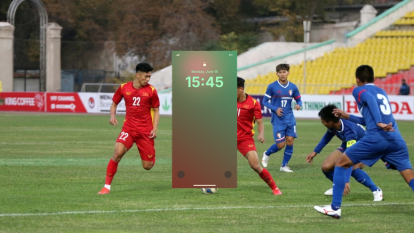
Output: 15.45
